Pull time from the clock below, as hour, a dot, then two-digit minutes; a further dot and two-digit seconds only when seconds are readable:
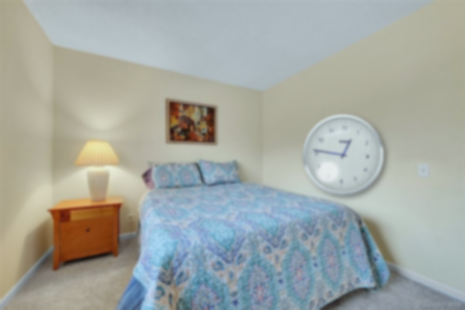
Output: 12.46
